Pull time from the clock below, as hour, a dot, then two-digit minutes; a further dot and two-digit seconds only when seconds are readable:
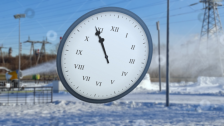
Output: 10.54
